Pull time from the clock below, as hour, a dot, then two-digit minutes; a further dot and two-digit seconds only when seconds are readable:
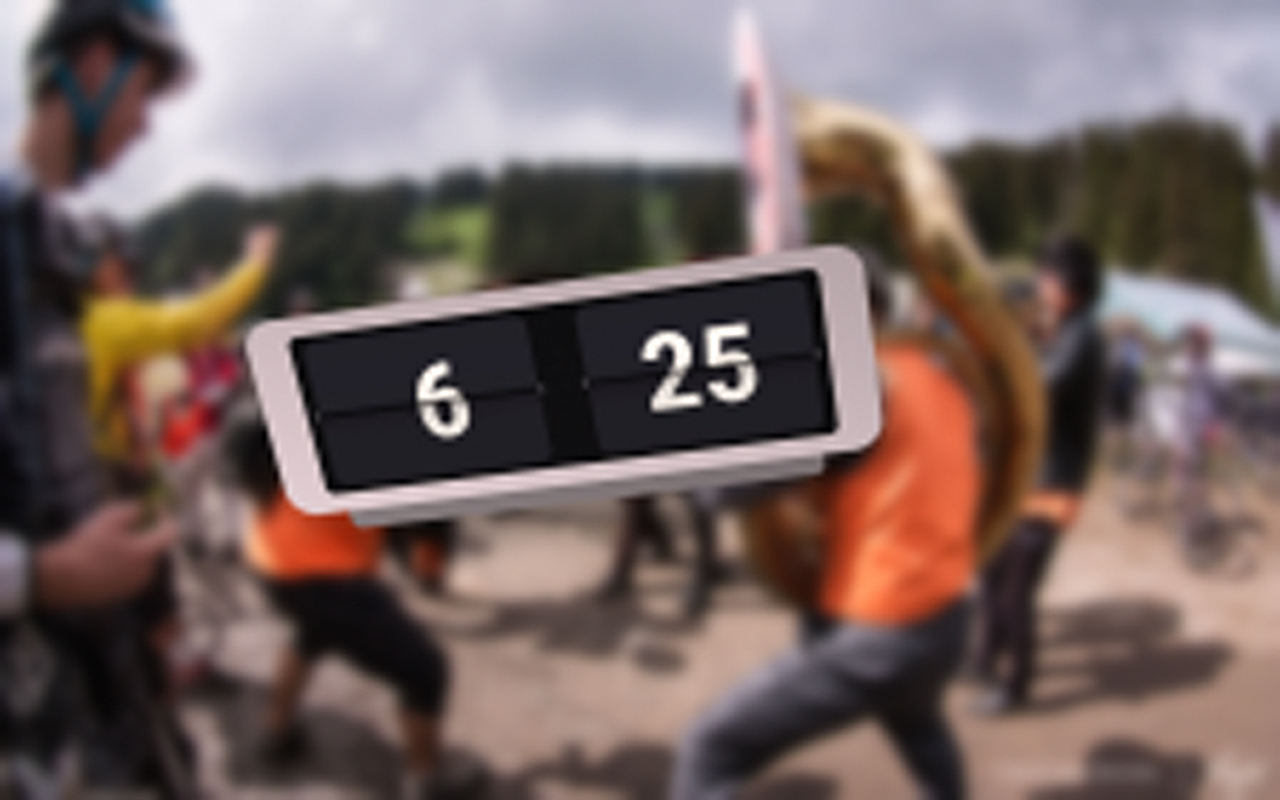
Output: 6.25
